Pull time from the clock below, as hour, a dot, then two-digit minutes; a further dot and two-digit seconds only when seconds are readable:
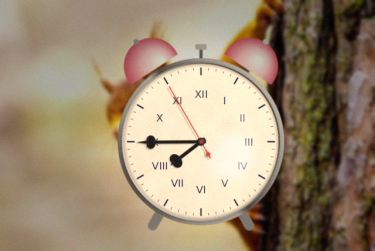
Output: 7.44.55
